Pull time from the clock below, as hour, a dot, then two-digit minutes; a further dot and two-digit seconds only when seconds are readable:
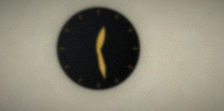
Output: 12.28
